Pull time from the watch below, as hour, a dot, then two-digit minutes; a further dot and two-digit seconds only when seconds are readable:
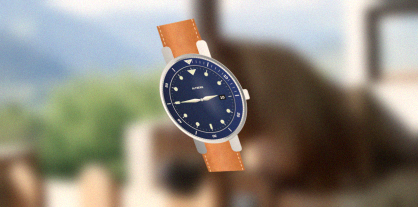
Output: 2.45
